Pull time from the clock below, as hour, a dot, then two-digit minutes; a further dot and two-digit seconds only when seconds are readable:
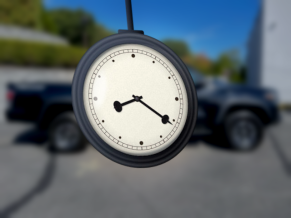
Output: 8.21
